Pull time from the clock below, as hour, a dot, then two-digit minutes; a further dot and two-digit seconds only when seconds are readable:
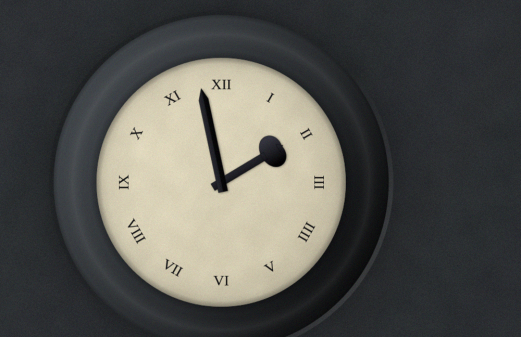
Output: 1.58
